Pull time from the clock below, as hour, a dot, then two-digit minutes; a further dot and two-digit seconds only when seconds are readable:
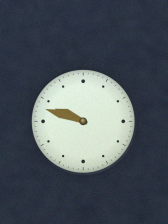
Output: 9.48
